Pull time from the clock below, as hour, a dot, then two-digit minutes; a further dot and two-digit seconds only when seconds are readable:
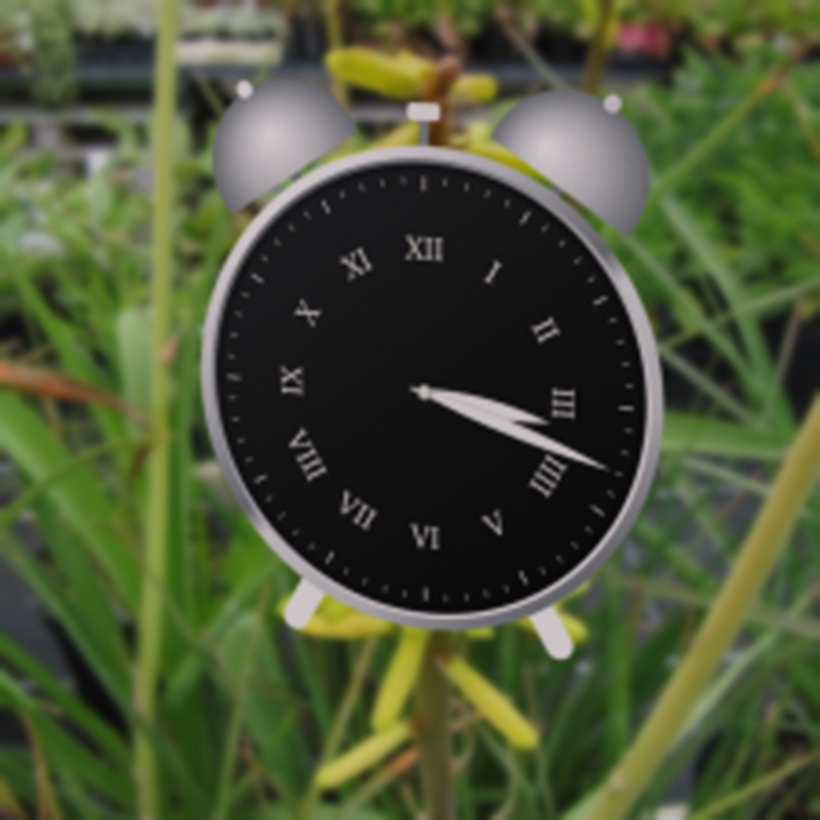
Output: 3.18
